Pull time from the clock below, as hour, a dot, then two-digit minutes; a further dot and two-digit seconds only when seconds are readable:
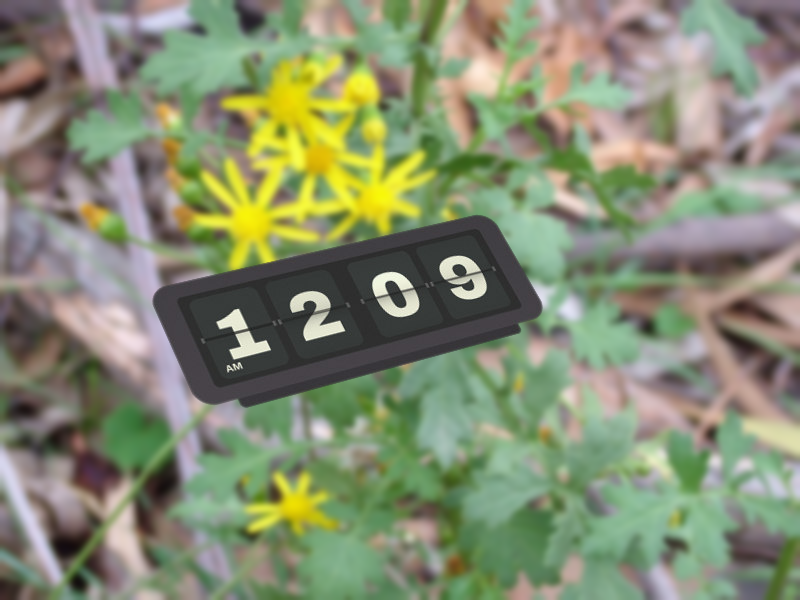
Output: 12.09
